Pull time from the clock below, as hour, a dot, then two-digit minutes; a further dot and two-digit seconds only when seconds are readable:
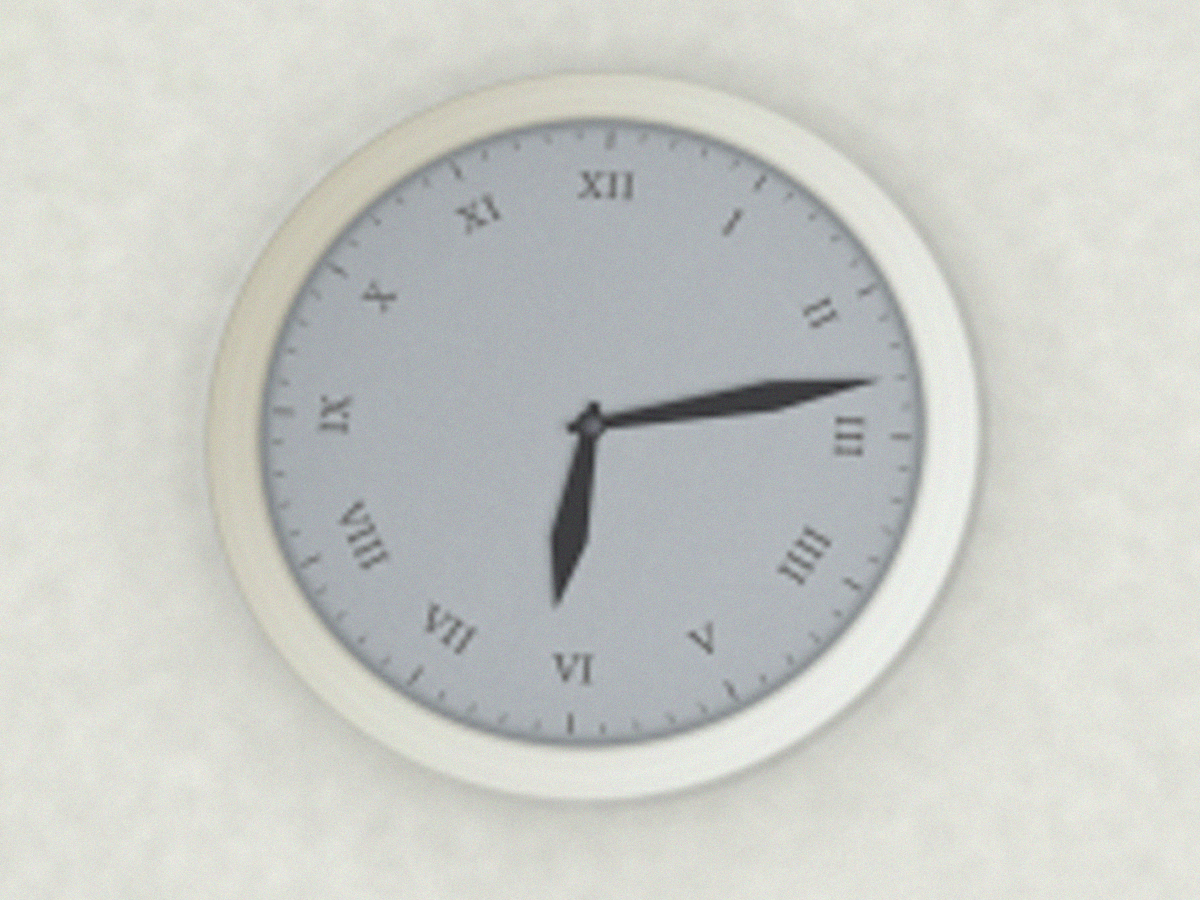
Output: 6.13
